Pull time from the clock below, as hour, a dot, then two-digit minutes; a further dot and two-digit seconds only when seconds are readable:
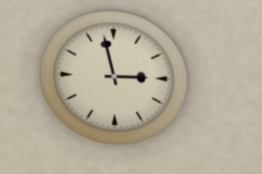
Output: 2.58
